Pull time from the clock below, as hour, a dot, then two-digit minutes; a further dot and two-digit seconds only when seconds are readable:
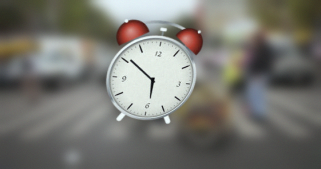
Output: 5.51
